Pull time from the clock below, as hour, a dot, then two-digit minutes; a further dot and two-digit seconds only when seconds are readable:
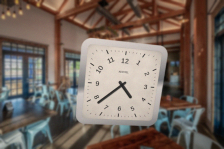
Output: 4.38
